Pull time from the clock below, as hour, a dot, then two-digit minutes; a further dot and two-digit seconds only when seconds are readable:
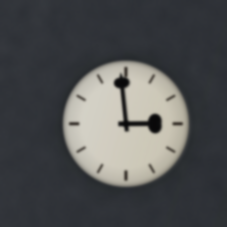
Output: 2.59
